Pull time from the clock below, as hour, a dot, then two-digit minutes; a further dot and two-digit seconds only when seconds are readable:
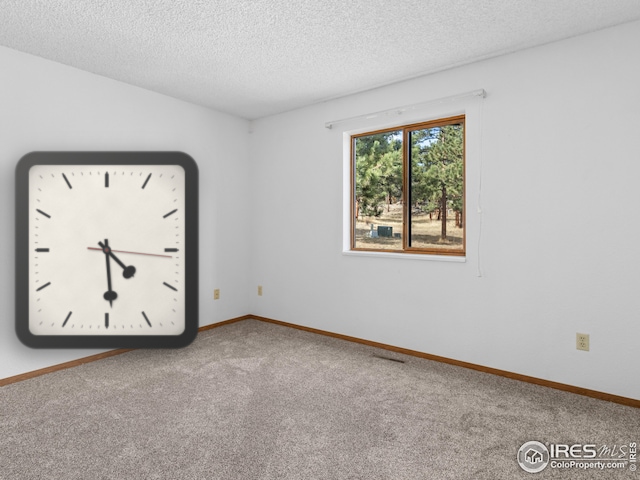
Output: 4.29.16
